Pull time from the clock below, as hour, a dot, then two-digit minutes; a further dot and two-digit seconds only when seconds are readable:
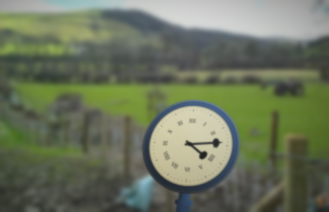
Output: 4.14
